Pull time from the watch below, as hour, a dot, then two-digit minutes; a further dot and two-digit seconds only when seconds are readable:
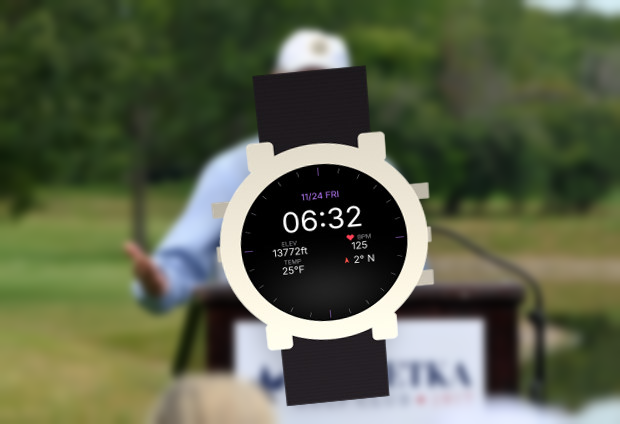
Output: 6.32
